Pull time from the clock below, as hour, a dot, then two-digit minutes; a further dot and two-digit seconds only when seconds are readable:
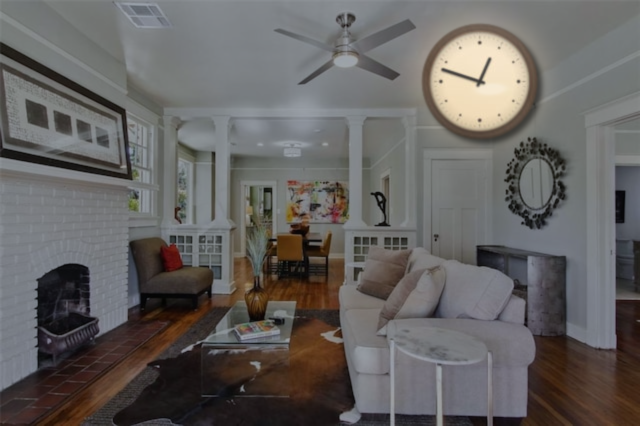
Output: 12.48
